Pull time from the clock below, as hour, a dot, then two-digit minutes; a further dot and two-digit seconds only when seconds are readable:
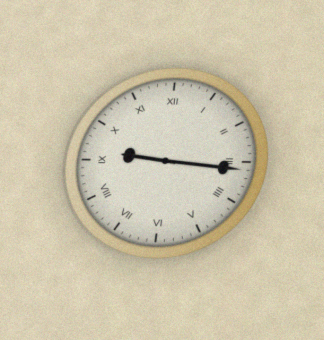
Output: 9.16
